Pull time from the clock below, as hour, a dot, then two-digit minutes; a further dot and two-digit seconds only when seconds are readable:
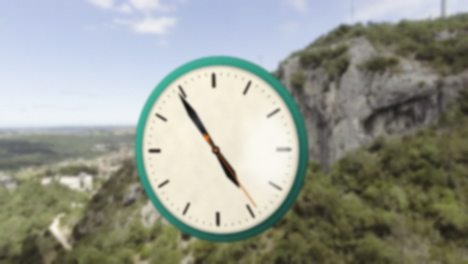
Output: 4.54.24
